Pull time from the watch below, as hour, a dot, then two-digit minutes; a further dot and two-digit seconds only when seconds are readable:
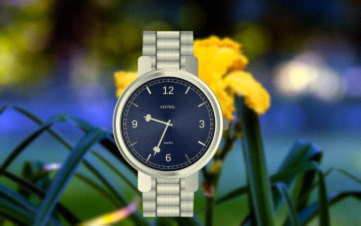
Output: 9.34
